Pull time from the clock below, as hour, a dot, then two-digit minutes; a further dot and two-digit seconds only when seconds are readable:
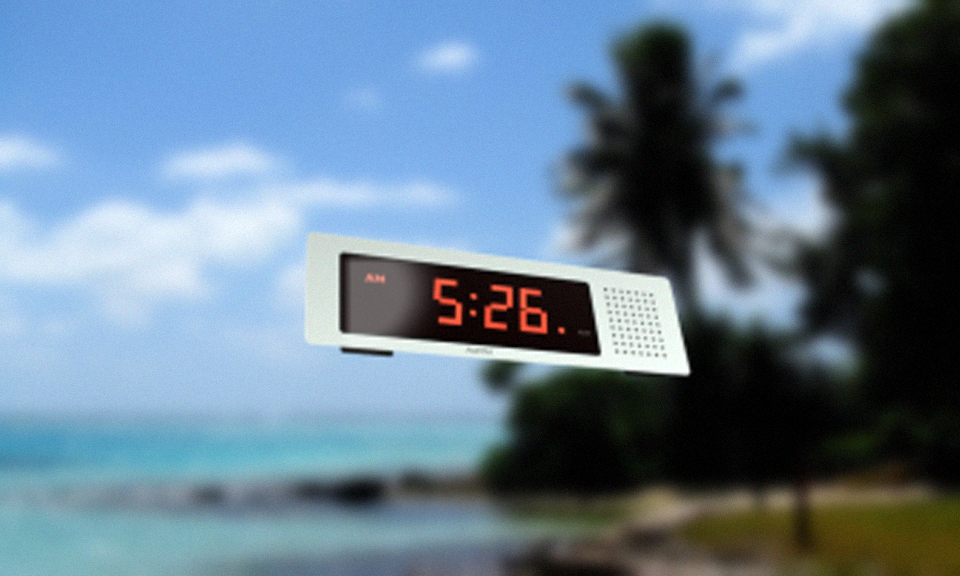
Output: 5.26
